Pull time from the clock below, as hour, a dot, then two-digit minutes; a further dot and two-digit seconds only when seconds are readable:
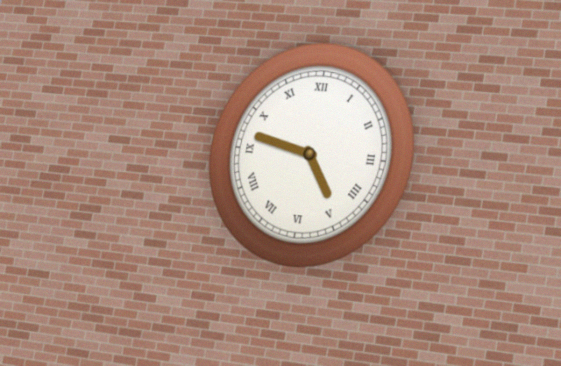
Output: 4.47
